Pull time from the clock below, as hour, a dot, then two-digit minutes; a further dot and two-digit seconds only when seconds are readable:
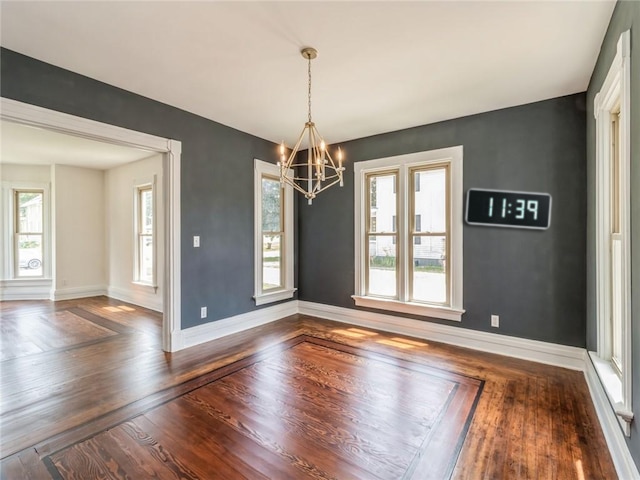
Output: 11.39
